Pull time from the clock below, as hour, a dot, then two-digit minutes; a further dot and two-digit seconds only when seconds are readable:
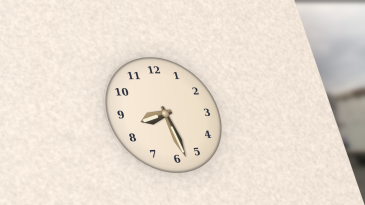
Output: 8.28
